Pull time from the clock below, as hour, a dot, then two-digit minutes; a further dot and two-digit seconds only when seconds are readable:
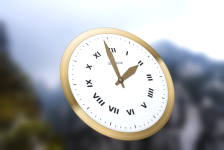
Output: 1.59
